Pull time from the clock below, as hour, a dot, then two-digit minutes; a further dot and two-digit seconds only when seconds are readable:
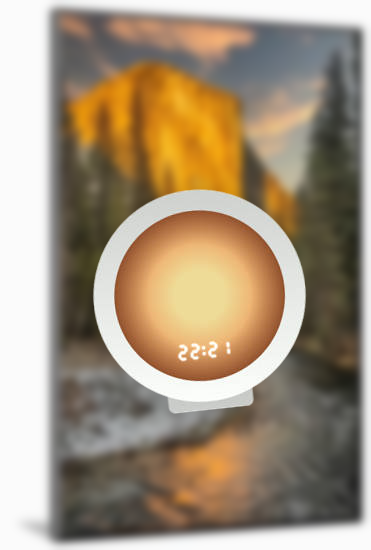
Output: 22.21
